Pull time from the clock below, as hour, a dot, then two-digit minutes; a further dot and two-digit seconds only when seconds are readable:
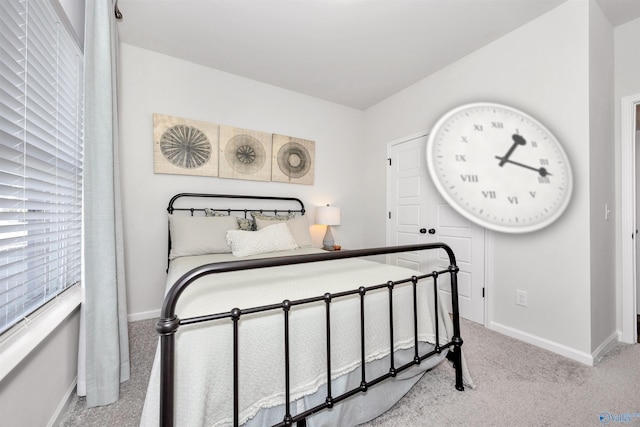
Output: 1.18
